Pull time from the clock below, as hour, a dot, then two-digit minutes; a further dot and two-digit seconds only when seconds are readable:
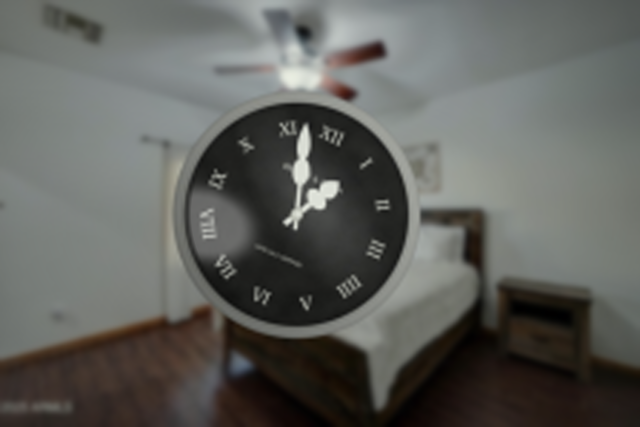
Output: 12.57
